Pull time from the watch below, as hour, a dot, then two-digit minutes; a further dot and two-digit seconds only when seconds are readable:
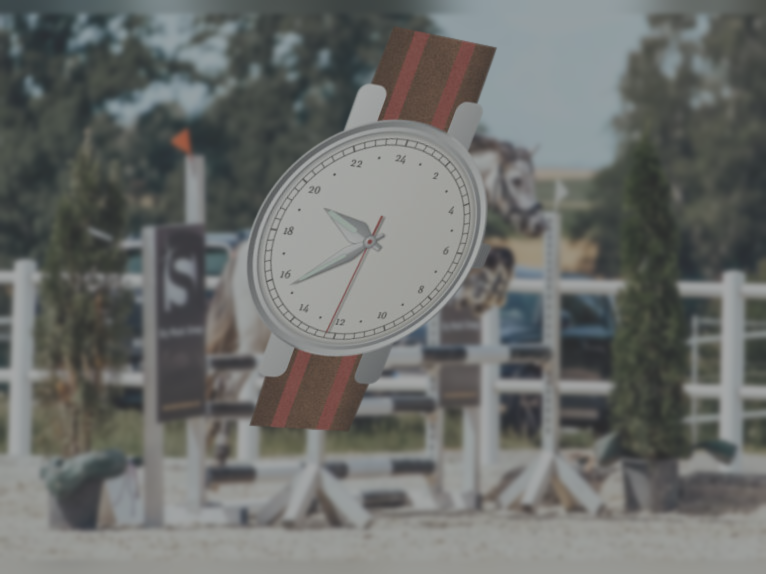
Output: 19.38.31
